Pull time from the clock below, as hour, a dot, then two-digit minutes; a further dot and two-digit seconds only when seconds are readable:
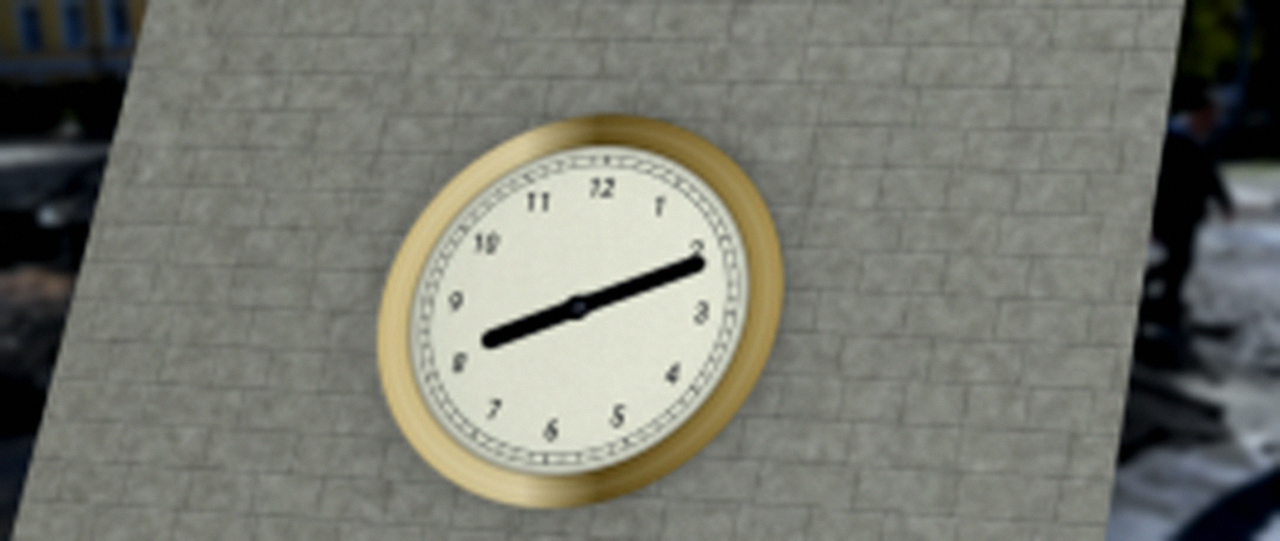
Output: 8.11
